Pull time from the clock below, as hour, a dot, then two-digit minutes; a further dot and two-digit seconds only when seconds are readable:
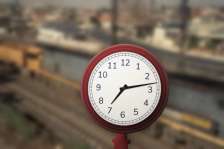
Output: 7.13
